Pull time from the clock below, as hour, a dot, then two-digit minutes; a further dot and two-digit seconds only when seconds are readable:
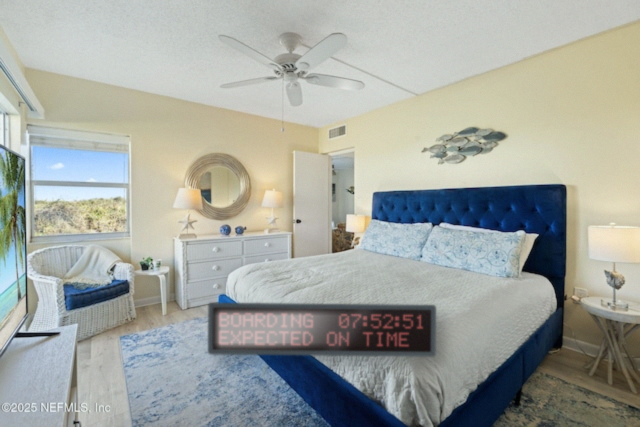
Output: 7.52.51
